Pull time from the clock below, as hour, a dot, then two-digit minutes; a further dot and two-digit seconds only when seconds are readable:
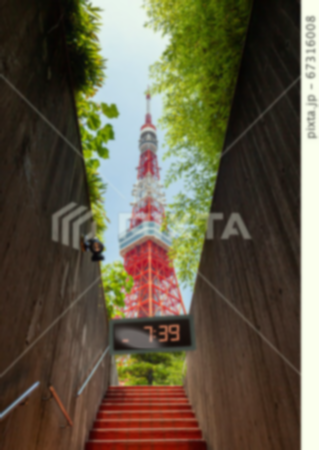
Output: 7.39
